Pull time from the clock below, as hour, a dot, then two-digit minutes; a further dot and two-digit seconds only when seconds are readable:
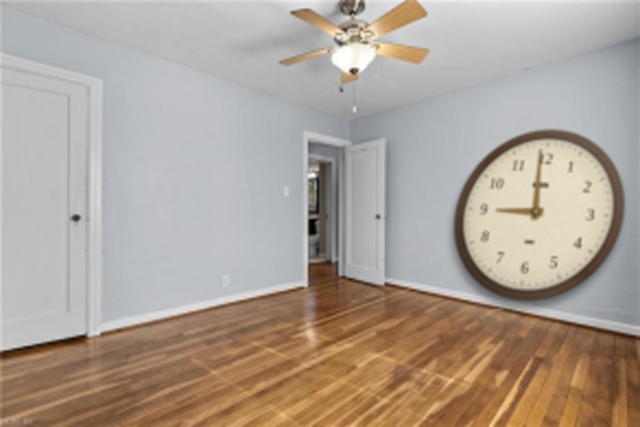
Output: 8.59
